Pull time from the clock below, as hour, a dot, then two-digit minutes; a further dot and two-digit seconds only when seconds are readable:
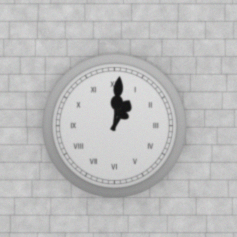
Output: 1.01
